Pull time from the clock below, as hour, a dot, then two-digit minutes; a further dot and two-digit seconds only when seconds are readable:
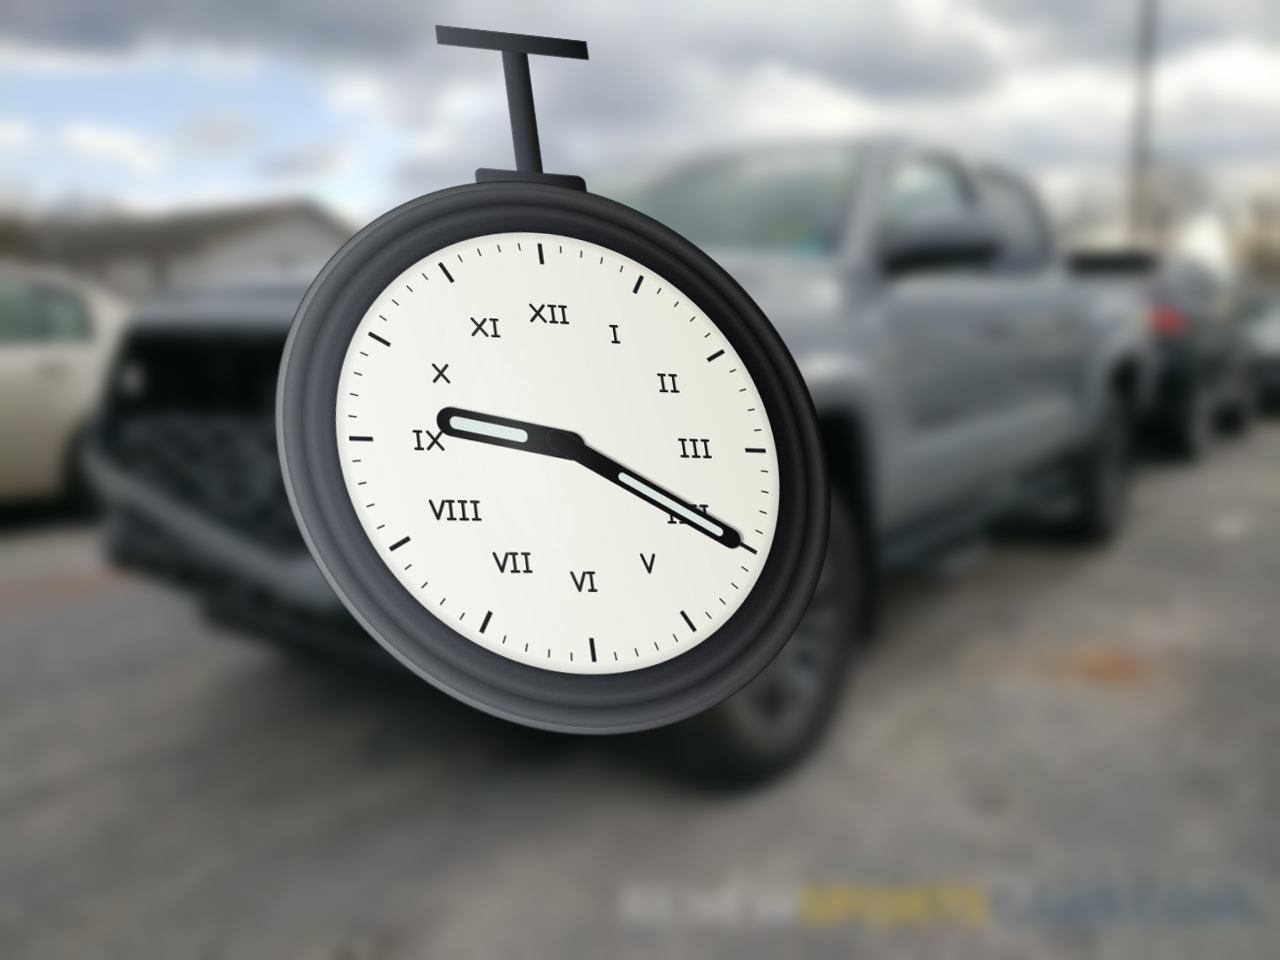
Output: 9.20
